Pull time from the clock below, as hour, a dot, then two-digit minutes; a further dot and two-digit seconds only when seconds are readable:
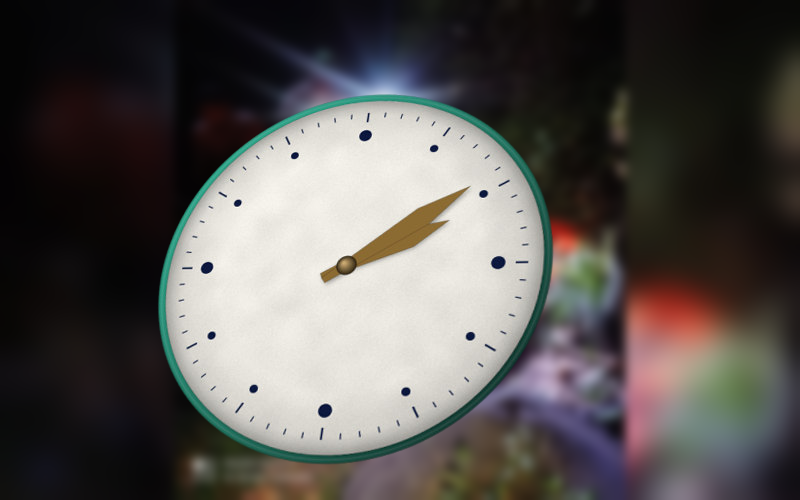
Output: 2.09
